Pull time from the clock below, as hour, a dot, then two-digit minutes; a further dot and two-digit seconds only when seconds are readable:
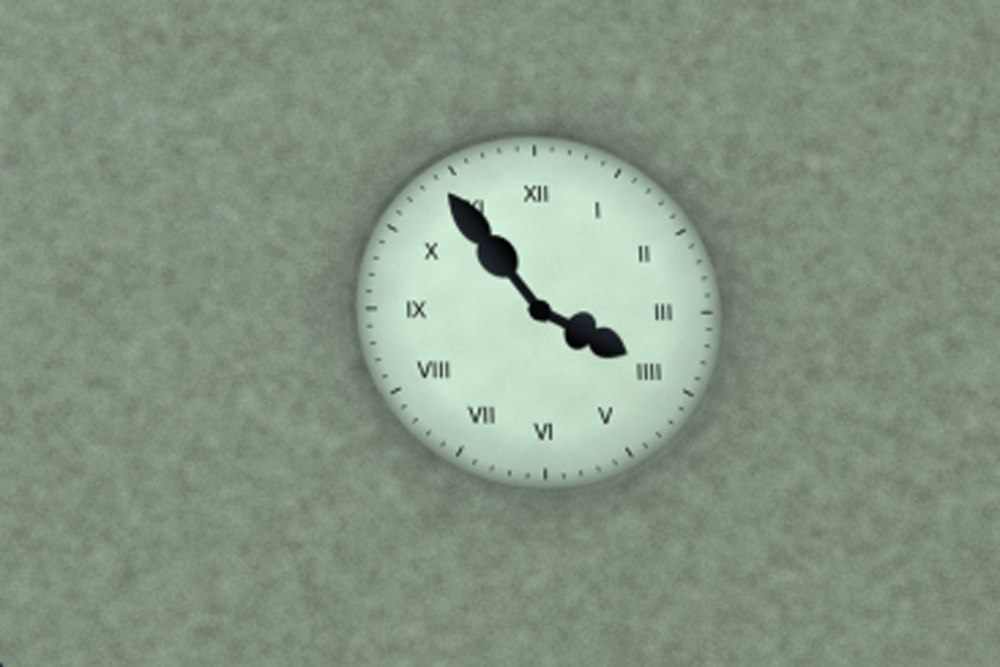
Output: 3.54
